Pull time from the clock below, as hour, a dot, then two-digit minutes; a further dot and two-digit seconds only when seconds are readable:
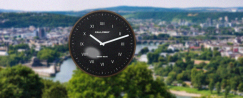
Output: 10.12
